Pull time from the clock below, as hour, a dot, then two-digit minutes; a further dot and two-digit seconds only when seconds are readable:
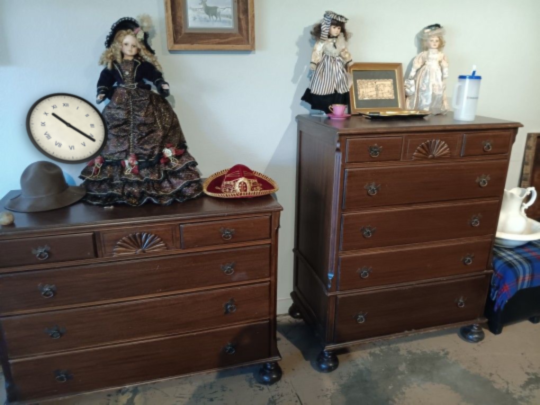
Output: 10.21
